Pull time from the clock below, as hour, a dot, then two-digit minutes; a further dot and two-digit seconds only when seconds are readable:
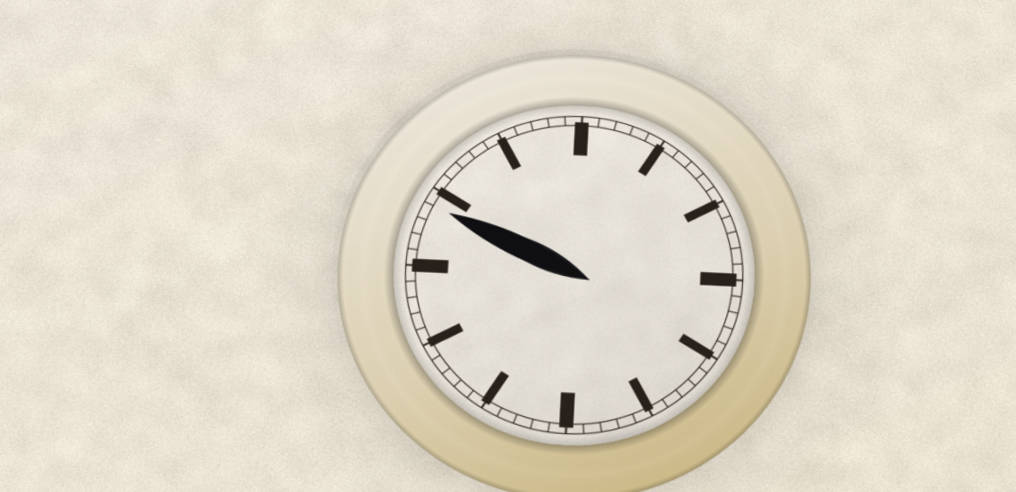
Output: 9.49
